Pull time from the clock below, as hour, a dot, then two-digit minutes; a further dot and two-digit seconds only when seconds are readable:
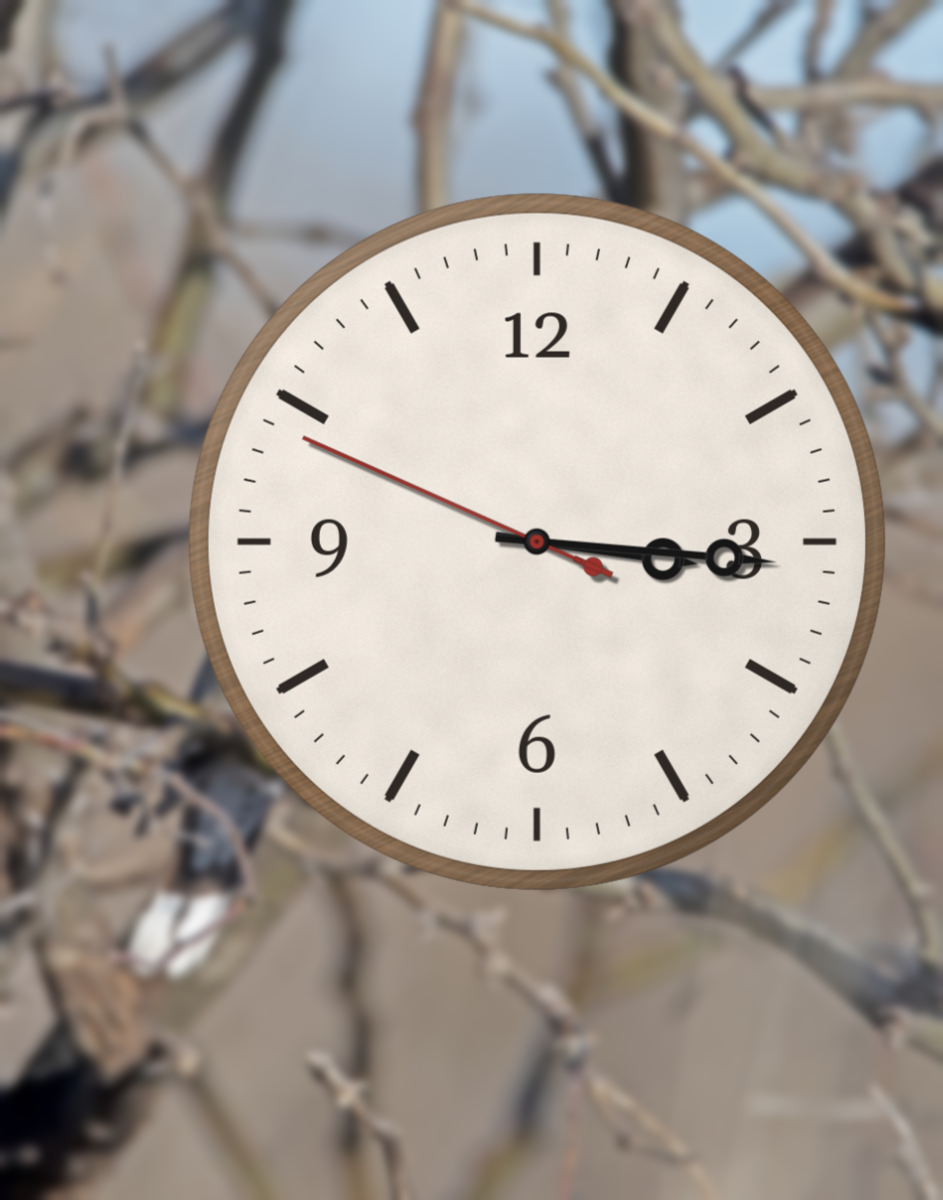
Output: 3.15.49
